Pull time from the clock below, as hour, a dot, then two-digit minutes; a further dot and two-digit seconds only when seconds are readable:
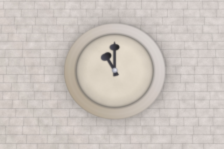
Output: 11.00
